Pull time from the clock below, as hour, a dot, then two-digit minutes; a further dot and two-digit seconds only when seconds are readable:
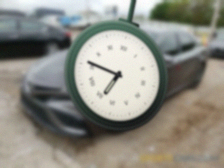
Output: 6.46
